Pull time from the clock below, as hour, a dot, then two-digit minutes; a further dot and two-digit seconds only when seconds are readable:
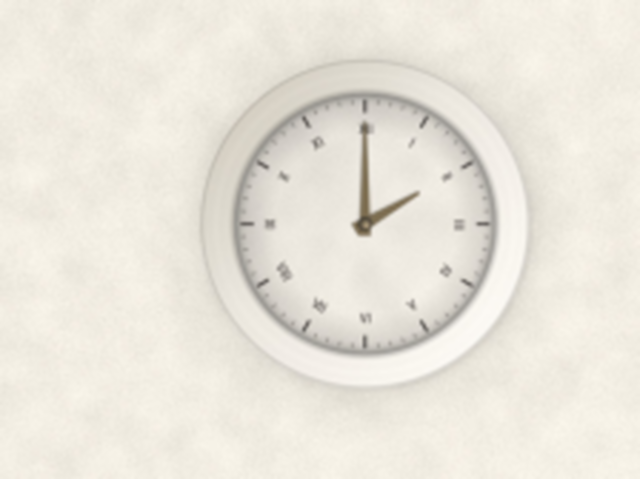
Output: 2.00
